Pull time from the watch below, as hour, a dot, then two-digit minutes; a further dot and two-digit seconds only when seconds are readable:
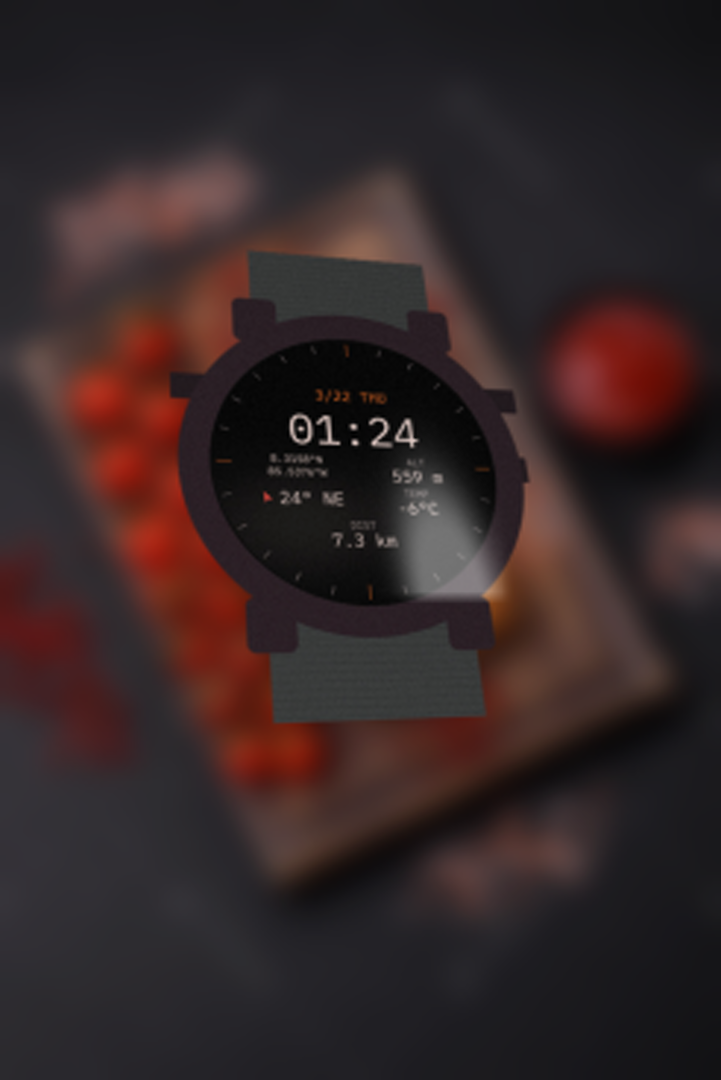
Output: 1.24
